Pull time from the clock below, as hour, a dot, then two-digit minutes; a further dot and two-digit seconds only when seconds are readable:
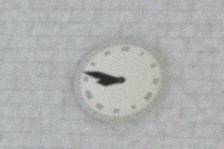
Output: 8.47
